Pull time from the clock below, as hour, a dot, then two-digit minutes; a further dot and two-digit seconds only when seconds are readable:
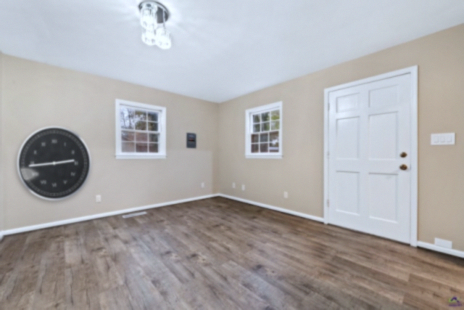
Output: 2.44
